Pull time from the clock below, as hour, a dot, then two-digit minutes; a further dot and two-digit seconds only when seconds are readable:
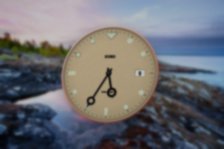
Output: 5.35
